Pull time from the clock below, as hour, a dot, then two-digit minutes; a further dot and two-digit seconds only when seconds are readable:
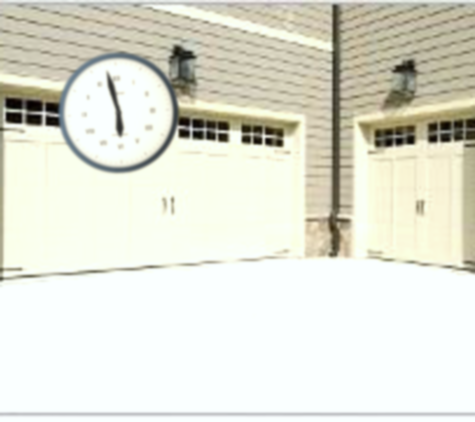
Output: 5.58
